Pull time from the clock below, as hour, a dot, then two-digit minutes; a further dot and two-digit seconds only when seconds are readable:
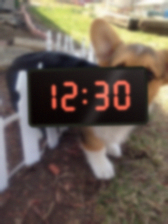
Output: 12.30
